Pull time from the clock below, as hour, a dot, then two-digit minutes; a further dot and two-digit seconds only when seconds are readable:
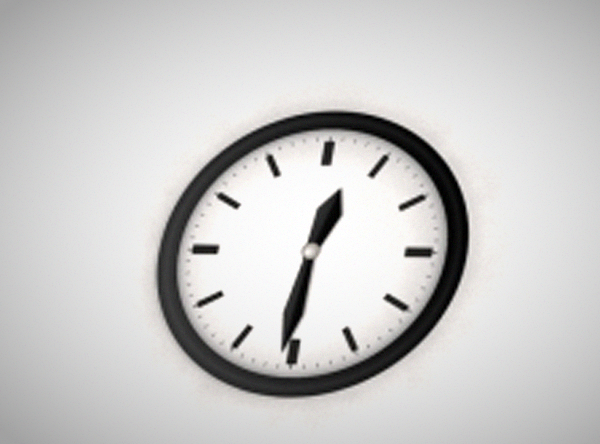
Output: 12.31
